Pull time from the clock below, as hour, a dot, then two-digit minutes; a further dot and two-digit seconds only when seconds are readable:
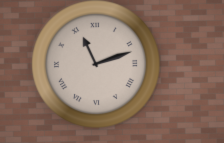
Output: 11.12
